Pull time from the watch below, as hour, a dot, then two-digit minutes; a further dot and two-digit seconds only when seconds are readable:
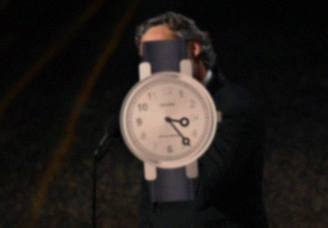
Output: 3.24
